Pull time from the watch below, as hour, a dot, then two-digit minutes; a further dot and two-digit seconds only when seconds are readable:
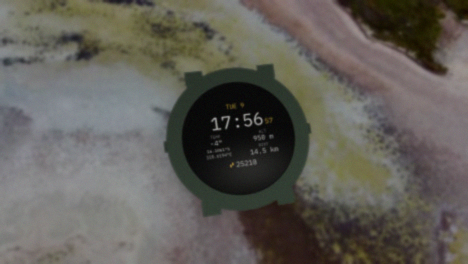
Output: 17.56
